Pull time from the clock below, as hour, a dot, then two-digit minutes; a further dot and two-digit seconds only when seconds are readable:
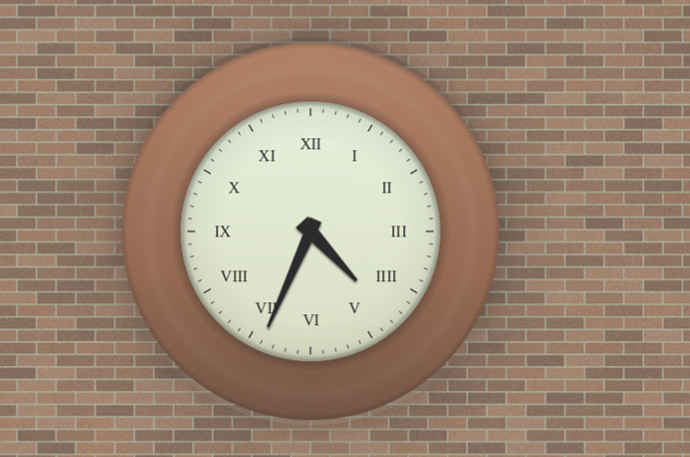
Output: 4.34
